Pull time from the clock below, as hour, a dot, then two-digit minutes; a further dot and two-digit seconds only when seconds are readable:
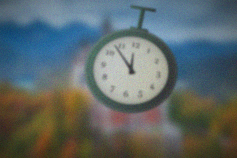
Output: 11.53
